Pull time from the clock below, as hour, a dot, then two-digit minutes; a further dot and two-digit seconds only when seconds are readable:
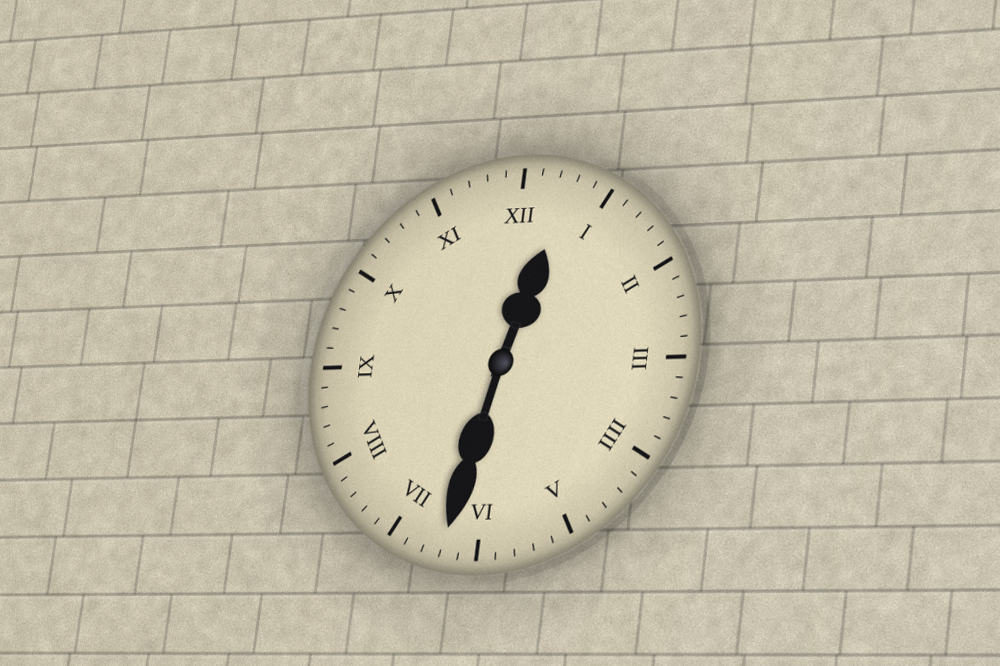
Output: 12.32
